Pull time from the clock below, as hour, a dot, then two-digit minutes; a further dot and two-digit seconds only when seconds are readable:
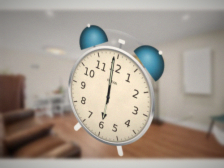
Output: 5.59
